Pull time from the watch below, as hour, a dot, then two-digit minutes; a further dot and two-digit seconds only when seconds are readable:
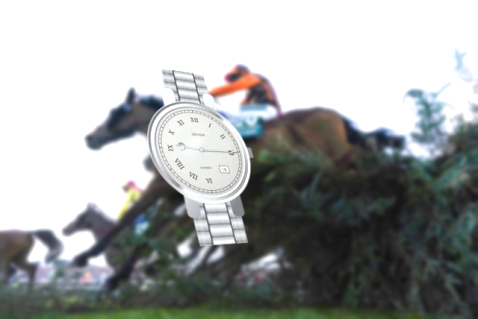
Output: 9.15
